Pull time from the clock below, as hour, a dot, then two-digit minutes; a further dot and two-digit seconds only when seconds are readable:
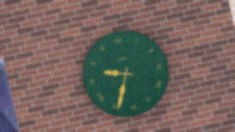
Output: 9.34
